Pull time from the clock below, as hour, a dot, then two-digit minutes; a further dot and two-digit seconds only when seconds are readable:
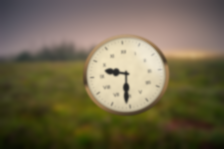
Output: 9.31
